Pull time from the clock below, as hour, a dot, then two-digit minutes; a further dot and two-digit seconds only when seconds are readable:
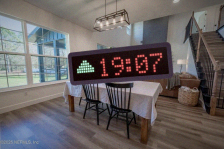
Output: 19.07
